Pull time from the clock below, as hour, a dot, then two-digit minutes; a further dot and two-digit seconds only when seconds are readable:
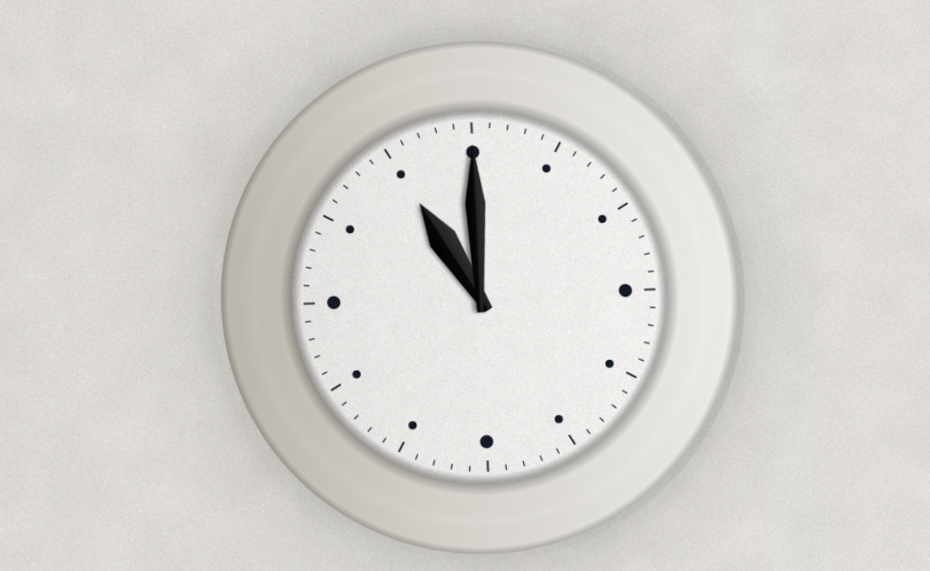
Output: 11.00
